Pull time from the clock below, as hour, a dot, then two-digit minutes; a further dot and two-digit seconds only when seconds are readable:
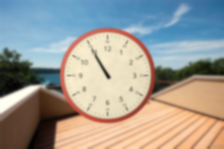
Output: 10.55
